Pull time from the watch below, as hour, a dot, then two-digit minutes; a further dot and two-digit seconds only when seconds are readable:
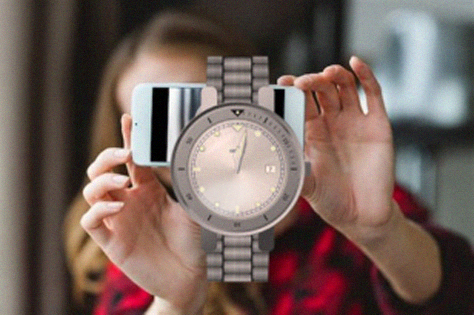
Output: 12.02
